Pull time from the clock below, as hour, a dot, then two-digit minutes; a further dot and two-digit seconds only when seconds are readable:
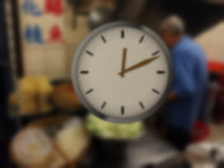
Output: 12.11
